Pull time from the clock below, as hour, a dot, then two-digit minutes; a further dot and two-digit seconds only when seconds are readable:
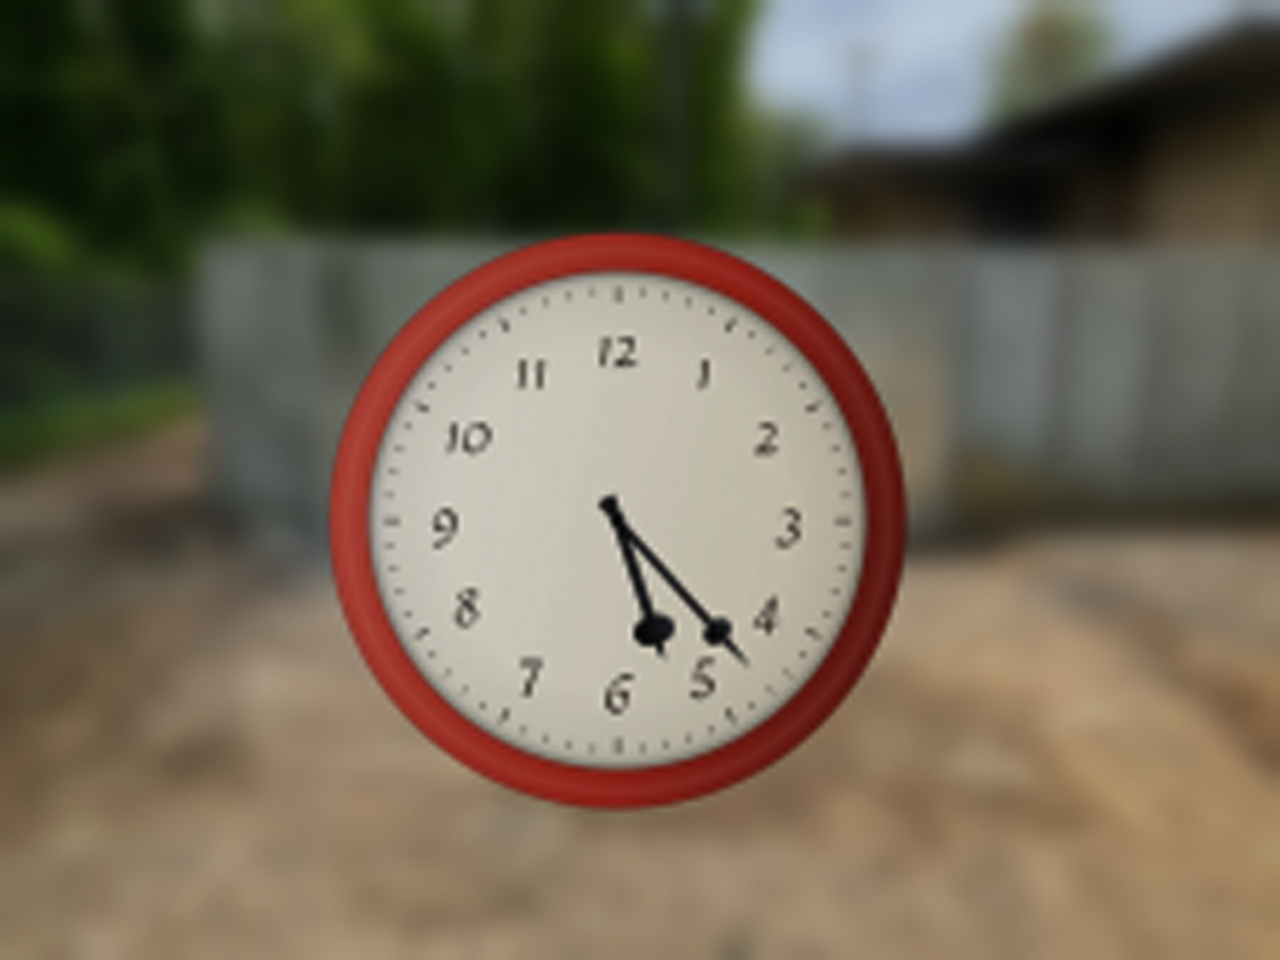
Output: 5.23
